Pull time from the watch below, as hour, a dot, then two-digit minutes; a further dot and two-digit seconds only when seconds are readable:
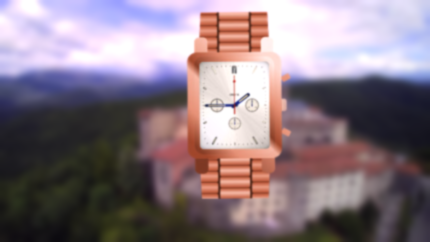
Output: 1.45
